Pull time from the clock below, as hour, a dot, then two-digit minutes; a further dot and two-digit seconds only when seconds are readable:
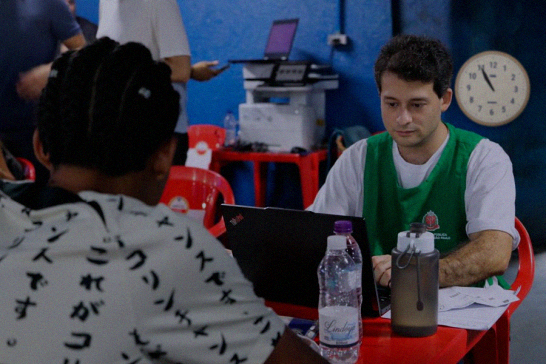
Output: 10.55
